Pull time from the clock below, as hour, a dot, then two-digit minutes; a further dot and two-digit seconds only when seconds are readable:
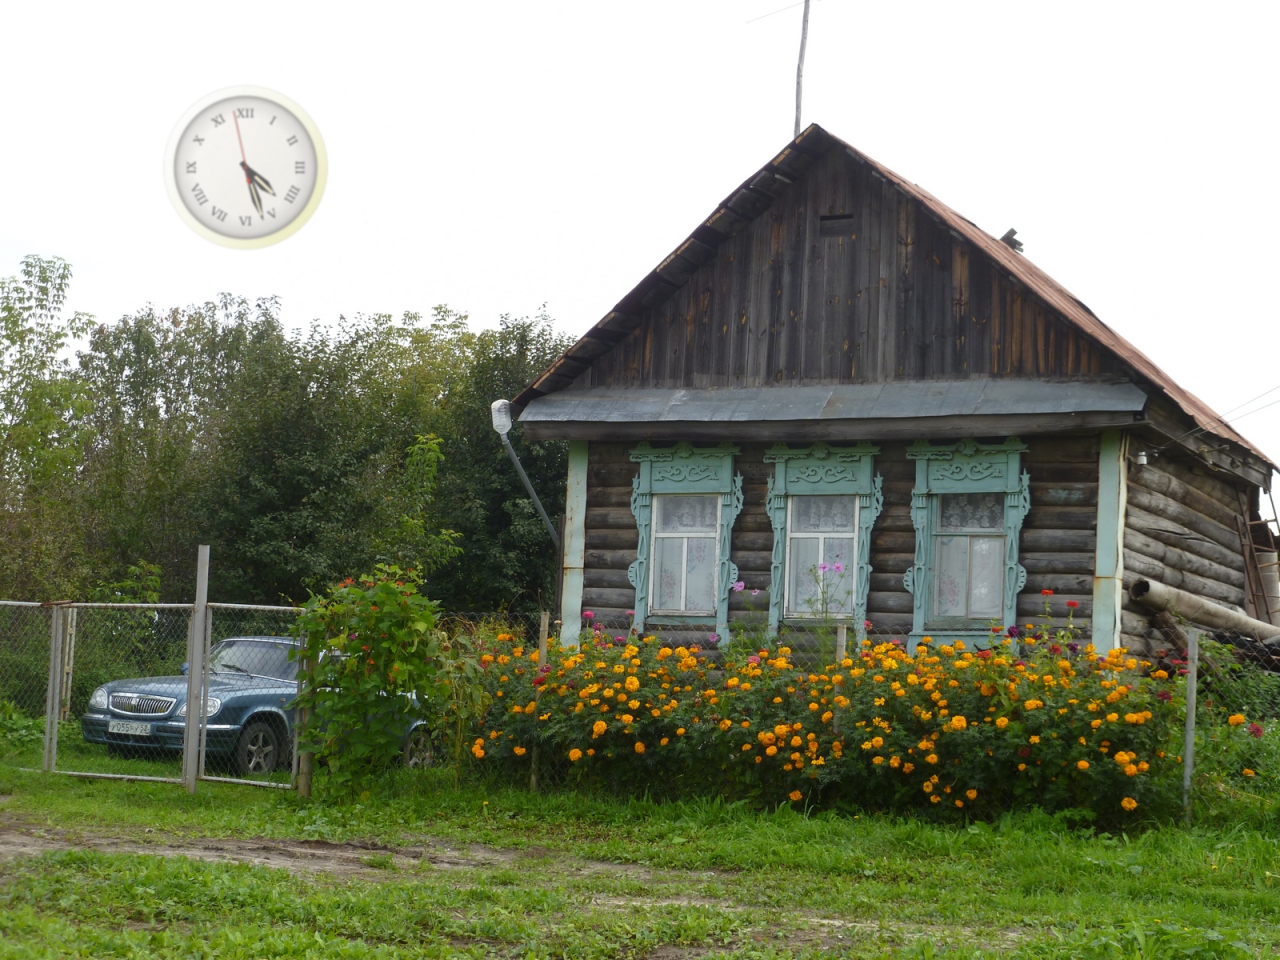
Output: 4.26.58
